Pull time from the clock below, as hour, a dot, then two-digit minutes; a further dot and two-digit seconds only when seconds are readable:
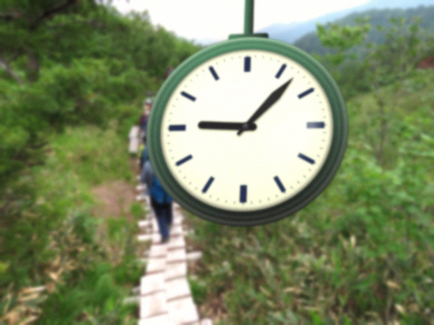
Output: 9.07
